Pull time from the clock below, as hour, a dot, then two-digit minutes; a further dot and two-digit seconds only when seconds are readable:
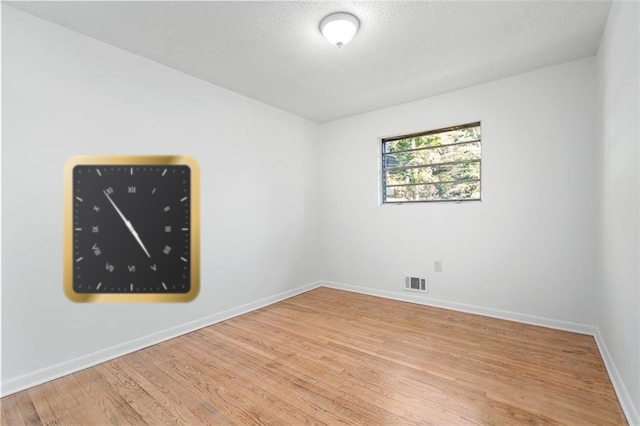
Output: 4.54
